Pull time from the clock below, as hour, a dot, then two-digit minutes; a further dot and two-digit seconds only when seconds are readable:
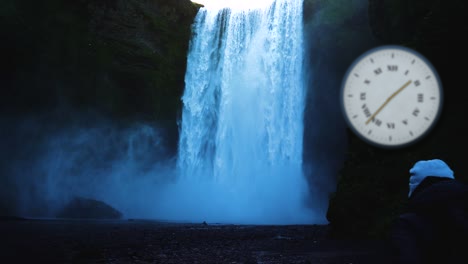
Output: 1.37
